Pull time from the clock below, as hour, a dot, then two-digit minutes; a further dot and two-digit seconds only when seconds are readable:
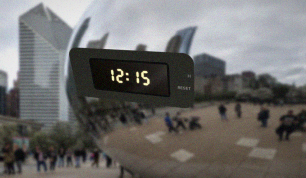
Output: 12.15
